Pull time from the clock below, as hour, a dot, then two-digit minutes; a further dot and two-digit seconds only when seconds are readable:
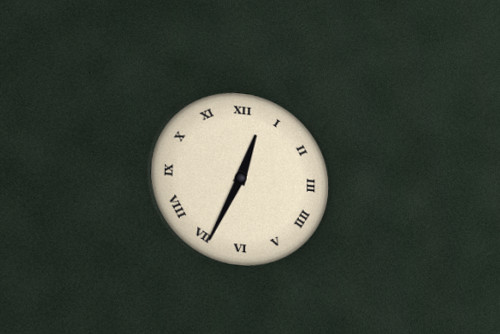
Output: 12.34
